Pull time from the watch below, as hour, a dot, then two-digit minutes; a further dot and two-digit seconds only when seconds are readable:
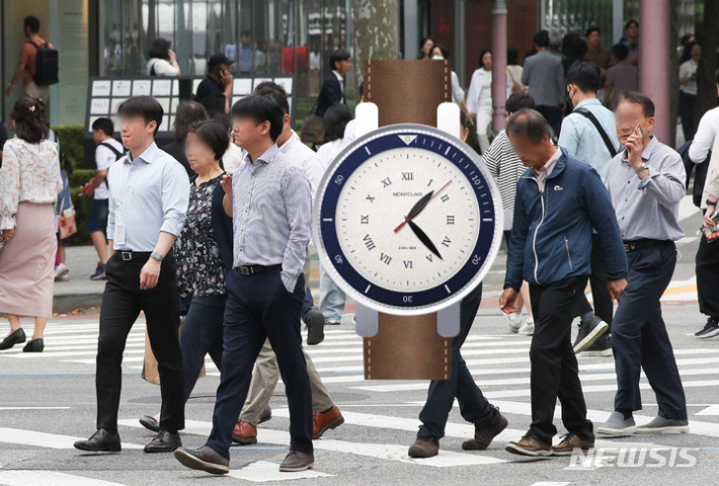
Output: 1.23.08
